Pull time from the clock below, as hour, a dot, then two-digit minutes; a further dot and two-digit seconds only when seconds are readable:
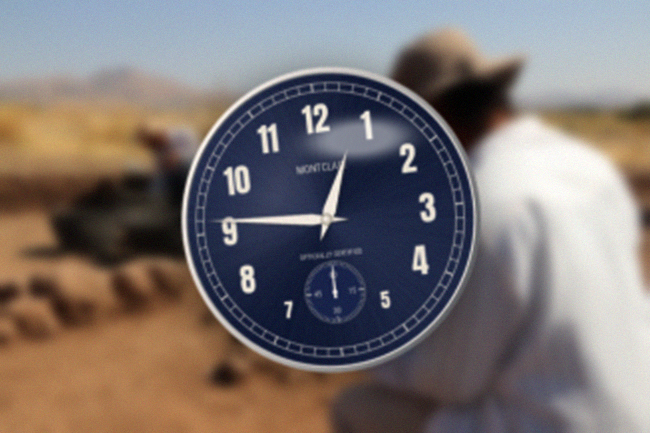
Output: 12.46
